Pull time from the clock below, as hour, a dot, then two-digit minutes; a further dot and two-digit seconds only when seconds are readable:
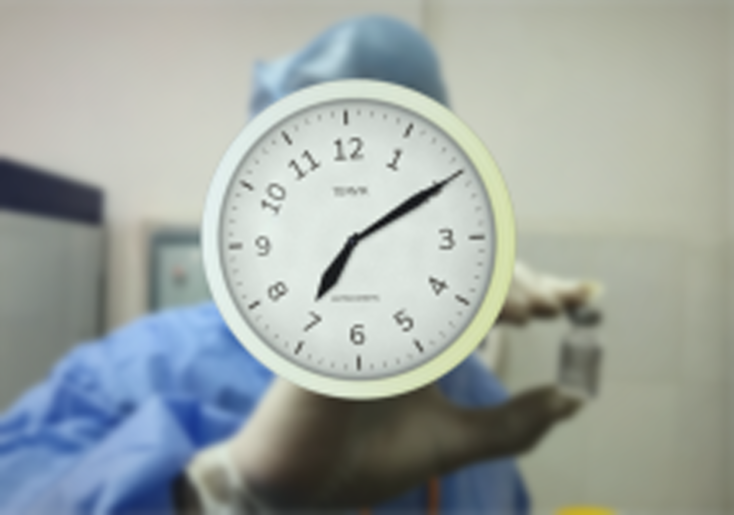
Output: 7.10
